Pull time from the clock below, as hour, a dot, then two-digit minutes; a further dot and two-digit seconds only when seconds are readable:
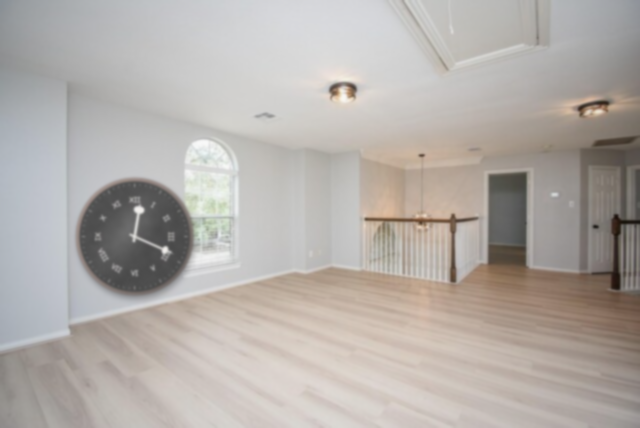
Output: 12.19
